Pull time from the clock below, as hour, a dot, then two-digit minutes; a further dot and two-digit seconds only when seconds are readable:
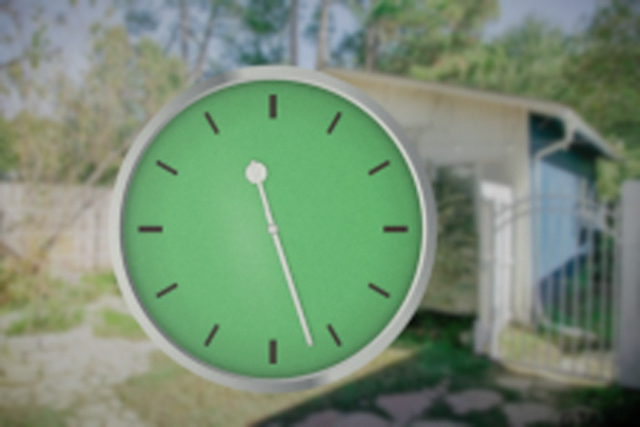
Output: 11.27
